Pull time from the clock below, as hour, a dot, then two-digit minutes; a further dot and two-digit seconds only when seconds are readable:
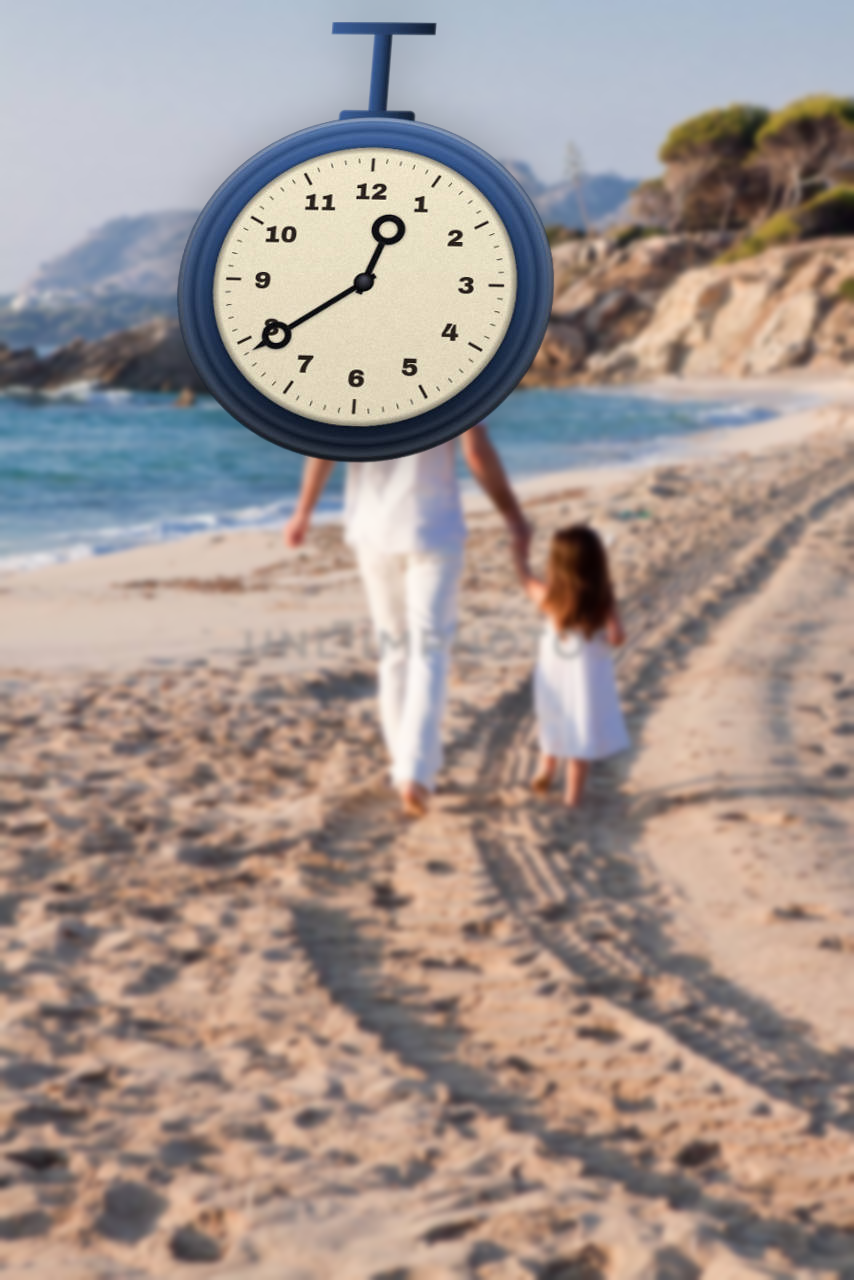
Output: 12.39
